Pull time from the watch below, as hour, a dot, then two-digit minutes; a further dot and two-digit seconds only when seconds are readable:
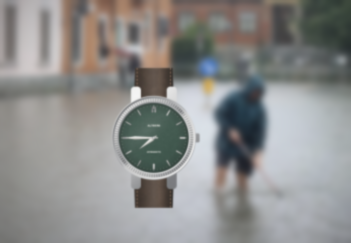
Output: 7.45
